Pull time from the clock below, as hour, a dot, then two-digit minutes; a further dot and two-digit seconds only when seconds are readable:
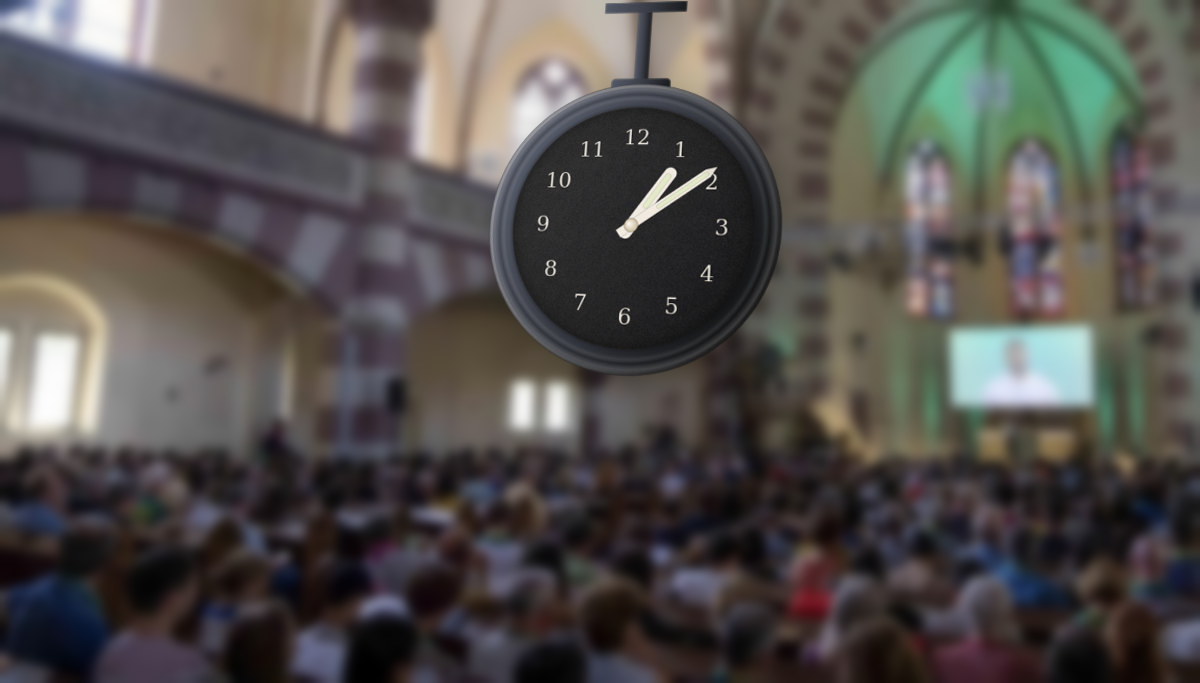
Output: 1.09
